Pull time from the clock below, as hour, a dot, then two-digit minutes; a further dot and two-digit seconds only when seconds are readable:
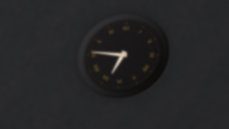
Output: 6.46
